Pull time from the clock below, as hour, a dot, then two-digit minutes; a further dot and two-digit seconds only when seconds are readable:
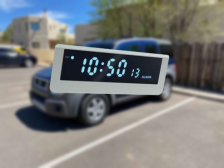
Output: 10.50.13
